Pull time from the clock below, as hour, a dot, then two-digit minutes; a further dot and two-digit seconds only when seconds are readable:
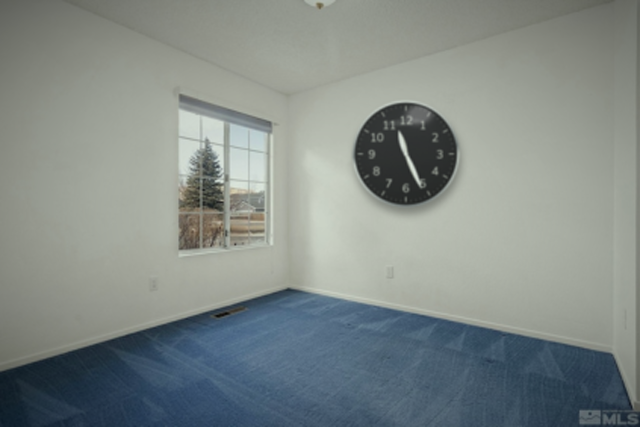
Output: 11.26
